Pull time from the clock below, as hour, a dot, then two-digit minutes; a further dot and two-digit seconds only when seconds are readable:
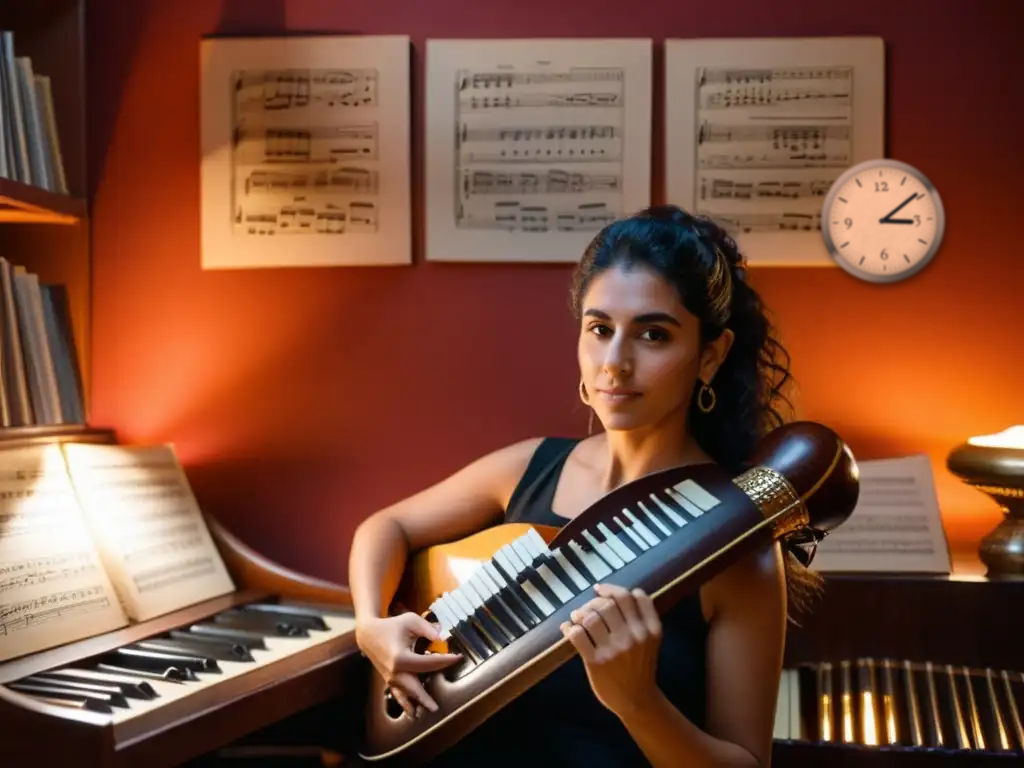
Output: 3.09
